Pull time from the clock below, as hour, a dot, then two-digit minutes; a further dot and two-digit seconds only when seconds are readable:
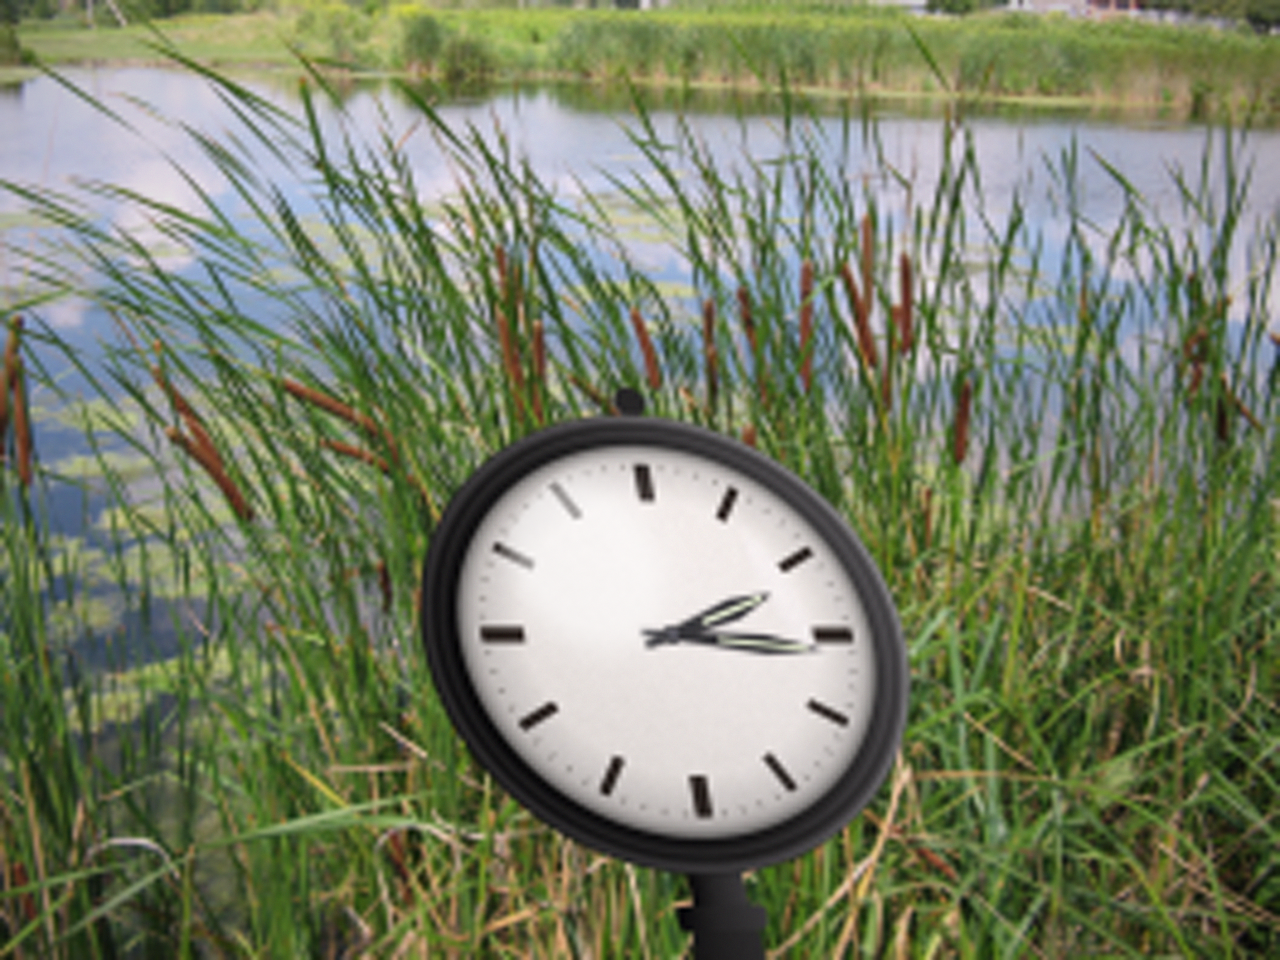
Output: 2.16
